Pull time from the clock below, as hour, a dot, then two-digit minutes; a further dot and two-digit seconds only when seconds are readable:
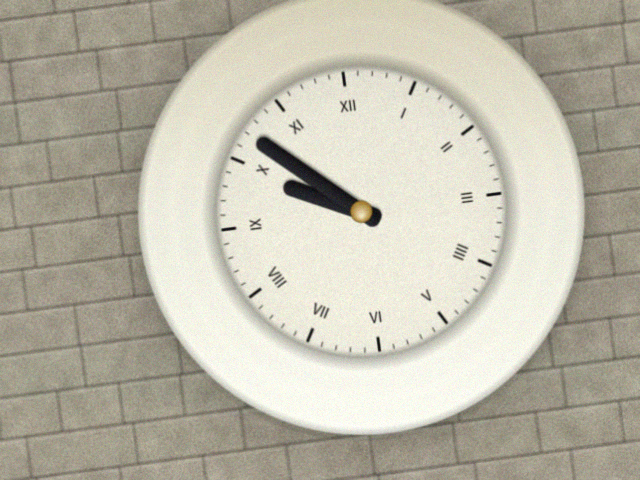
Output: 9.52
